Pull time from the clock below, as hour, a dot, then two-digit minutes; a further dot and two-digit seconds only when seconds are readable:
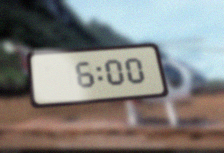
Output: 6.00
